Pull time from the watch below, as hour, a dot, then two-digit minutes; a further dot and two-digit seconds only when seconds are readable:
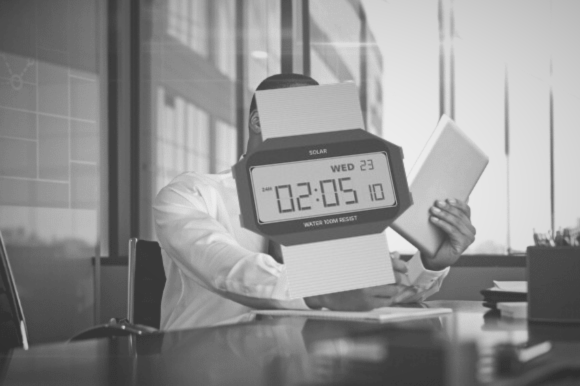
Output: 2.05.10
